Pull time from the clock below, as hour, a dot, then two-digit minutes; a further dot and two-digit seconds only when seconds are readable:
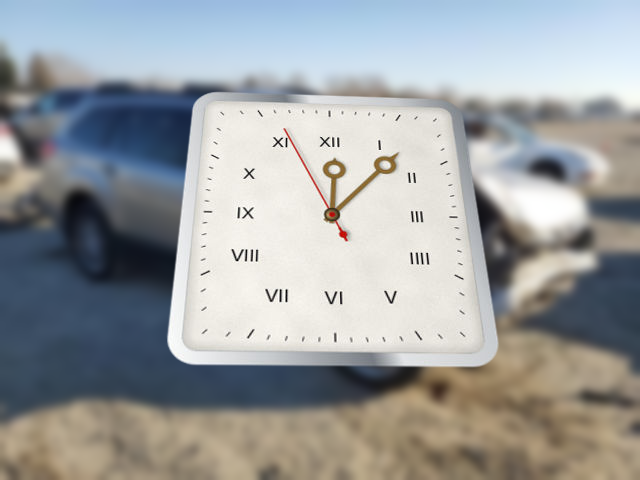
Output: 12.06.56
